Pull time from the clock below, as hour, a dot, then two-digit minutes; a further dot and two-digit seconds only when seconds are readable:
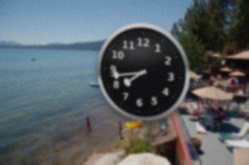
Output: 7.43
